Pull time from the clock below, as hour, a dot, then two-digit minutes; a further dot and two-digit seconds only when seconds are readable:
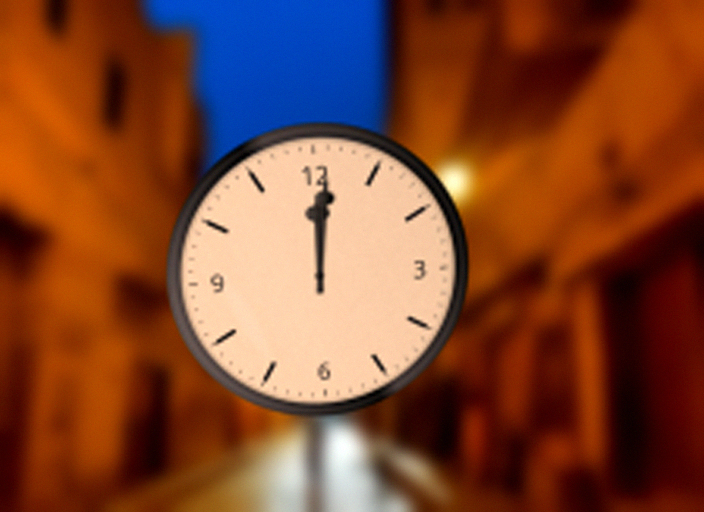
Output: 12.01
